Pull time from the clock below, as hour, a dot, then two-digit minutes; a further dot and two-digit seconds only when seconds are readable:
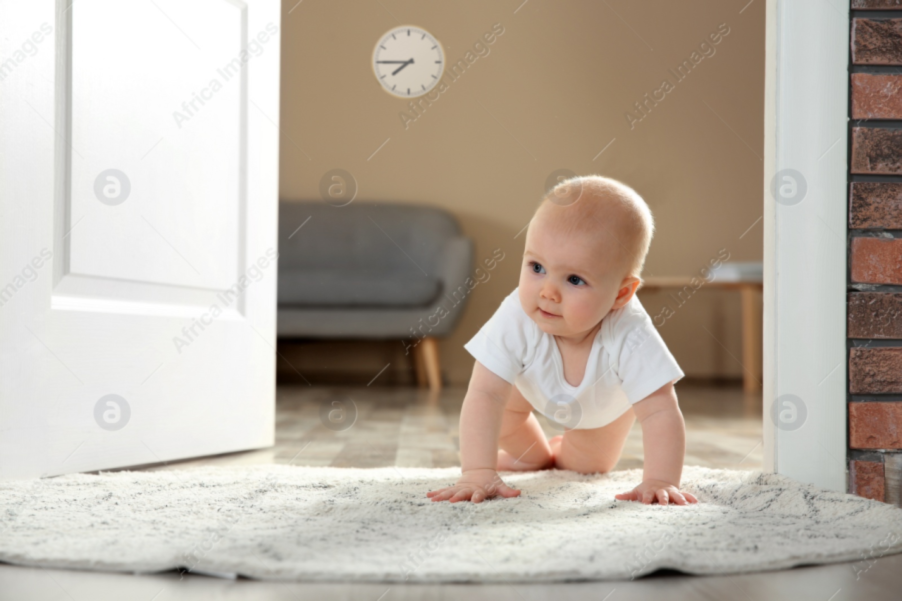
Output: 7.45
